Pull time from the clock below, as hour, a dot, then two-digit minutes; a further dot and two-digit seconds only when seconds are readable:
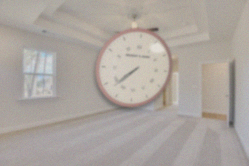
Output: 7.38
